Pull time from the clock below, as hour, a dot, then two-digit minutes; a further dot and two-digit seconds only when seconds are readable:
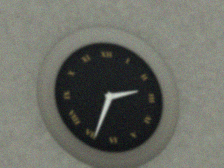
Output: 2.34
